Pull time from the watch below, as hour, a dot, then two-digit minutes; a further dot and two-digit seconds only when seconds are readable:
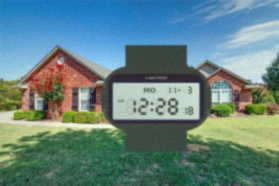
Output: 12.28
